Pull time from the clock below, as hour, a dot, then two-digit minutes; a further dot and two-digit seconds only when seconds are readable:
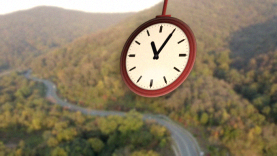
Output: 11.05
